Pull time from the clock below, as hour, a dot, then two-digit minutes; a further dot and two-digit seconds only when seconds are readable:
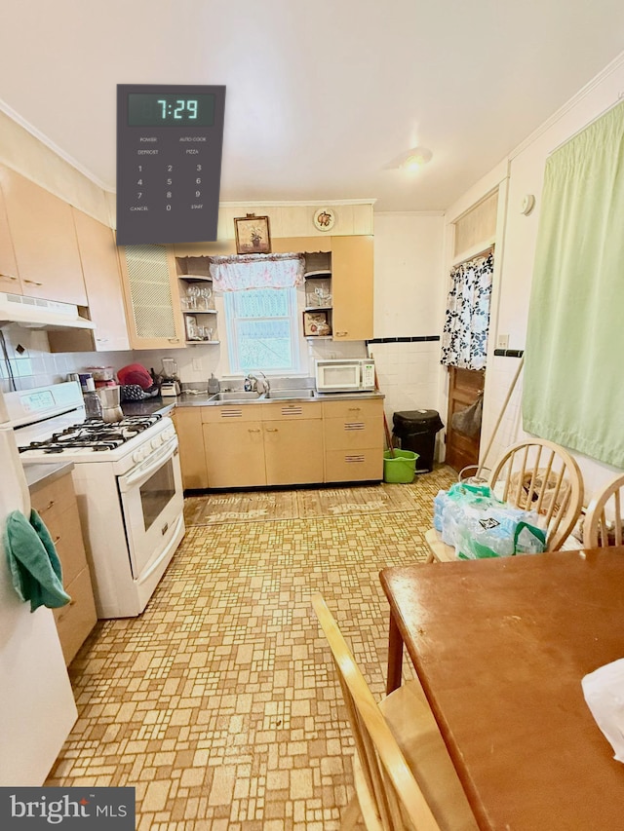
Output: 7.29
